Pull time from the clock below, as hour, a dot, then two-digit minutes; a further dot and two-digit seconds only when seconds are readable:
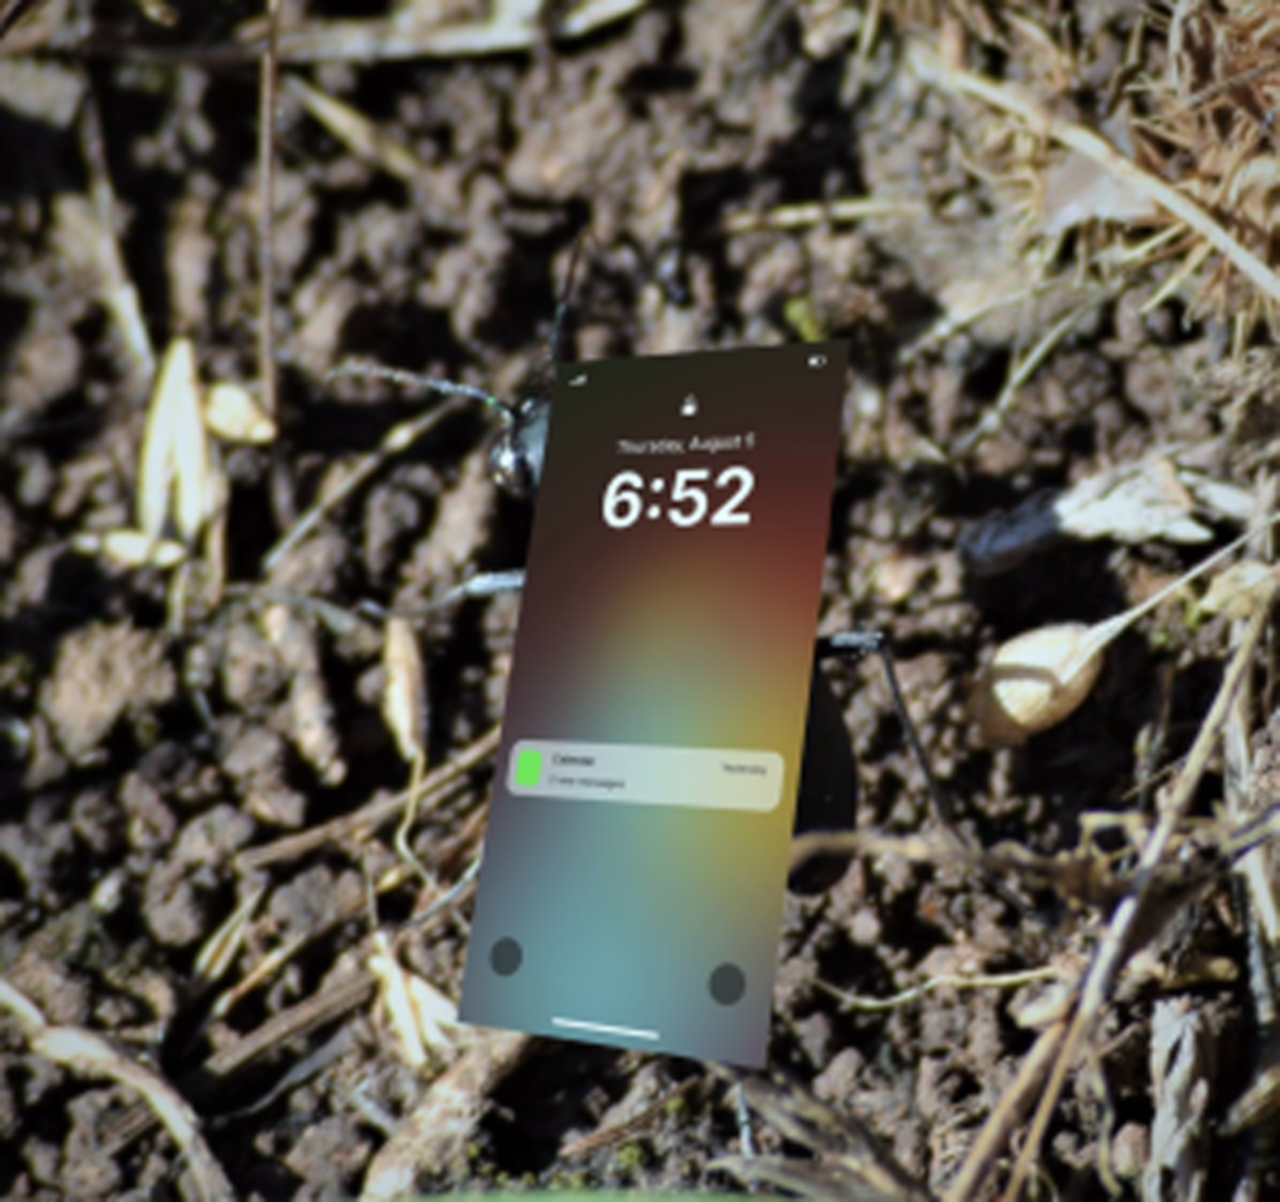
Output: 6.52
